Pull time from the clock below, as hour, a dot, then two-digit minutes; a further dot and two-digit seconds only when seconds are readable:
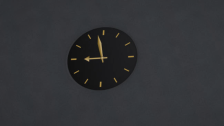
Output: 8.58
